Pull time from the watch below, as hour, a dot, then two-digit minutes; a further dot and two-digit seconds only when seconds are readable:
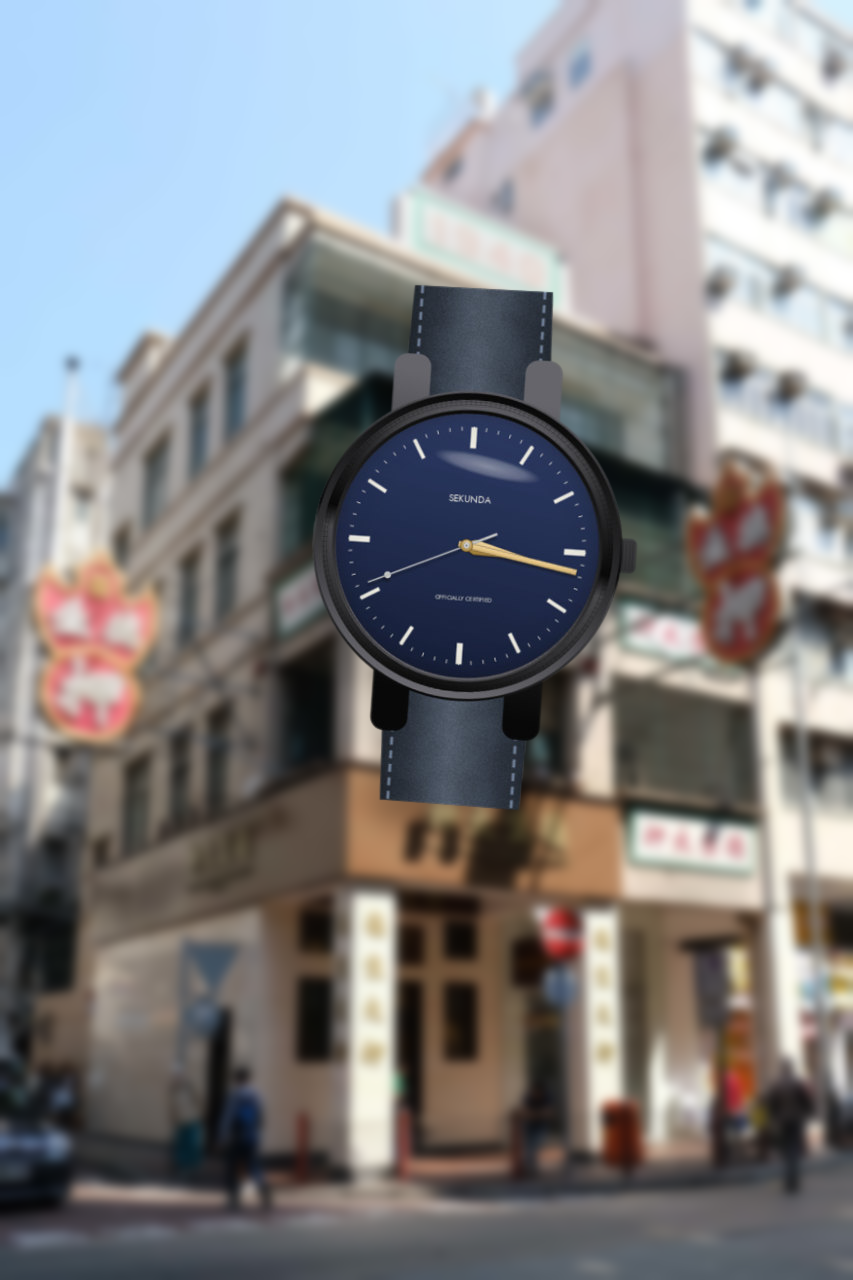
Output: 3.16.41
